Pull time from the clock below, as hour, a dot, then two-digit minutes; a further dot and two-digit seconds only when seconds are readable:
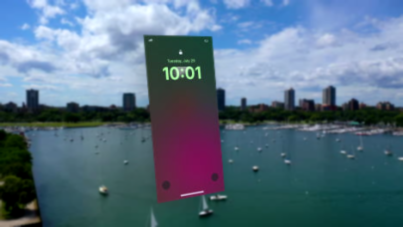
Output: 10.01
